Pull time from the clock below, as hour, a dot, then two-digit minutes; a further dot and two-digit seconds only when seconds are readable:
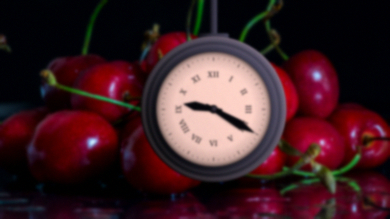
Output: 9.20
